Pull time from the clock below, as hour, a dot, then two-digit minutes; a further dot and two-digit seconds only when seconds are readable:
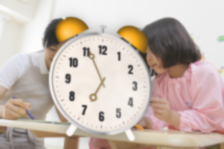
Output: 6.56
